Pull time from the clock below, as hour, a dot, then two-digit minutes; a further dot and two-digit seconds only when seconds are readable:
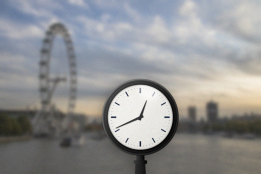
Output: 12.41
